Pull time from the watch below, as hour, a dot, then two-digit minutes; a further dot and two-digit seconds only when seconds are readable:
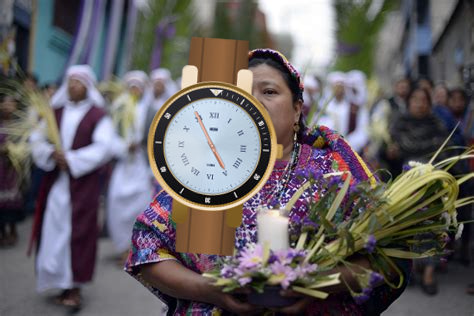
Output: 4.55
